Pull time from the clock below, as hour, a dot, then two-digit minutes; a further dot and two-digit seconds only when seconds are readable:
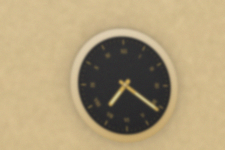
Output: 7.21
